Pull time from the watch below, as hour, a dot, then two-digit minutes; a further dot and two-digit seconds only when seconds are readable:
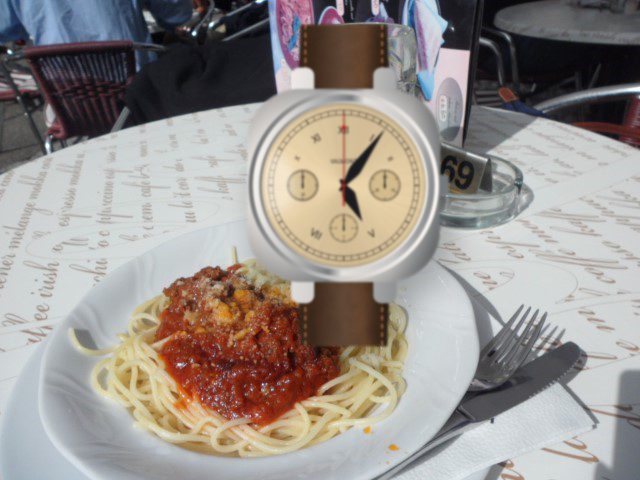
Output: 5.06
